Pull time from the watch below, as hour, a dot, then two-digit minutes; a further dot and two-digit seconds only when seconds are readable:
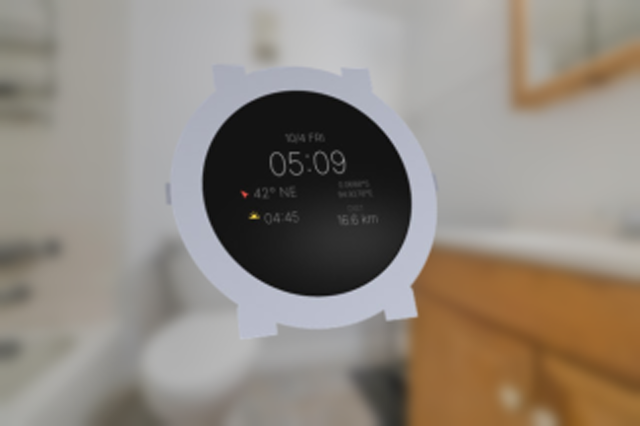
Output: 5.09
